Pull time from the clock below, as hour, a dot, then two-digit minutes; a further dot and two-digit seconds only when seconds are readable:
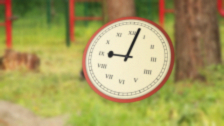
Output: 9.02
